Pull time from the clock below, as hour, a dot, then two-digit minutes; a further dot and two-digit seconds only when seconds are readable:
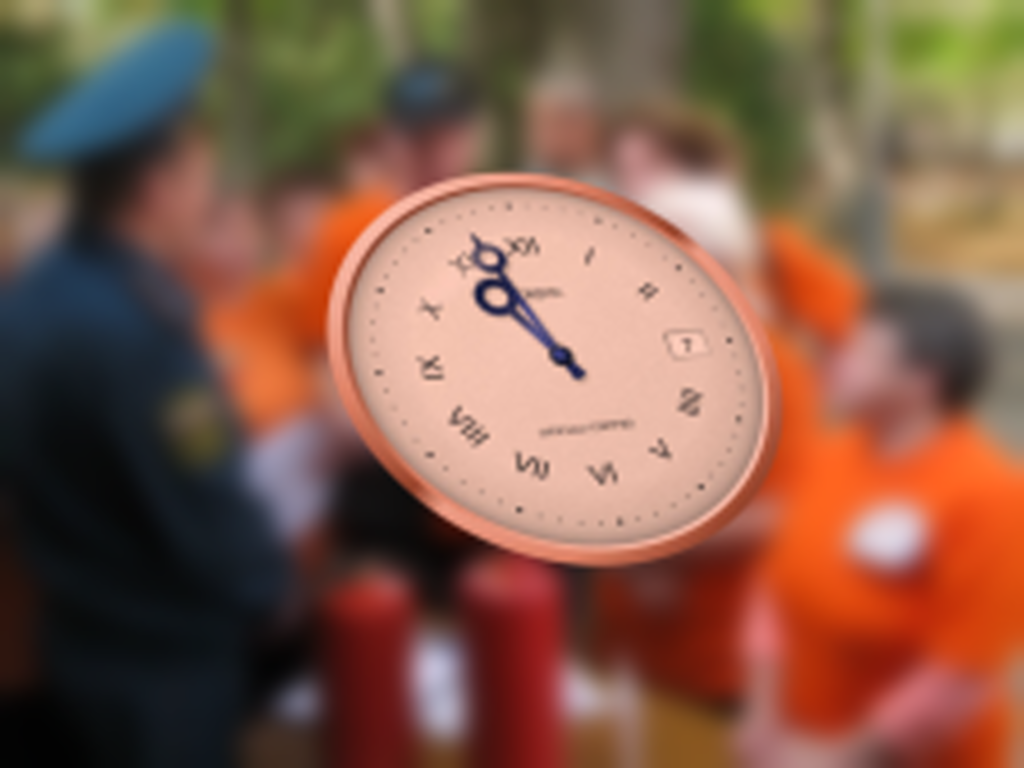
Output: 10.57
